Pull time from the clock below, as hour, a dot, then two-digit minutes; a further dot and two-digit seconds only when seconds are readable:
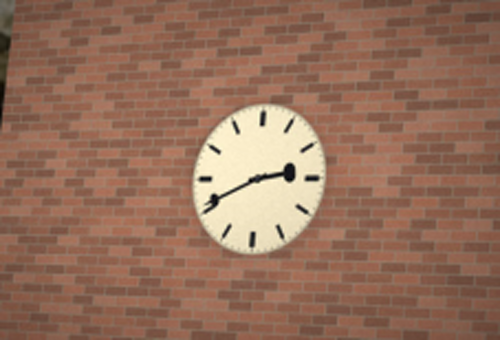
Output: 2.41
